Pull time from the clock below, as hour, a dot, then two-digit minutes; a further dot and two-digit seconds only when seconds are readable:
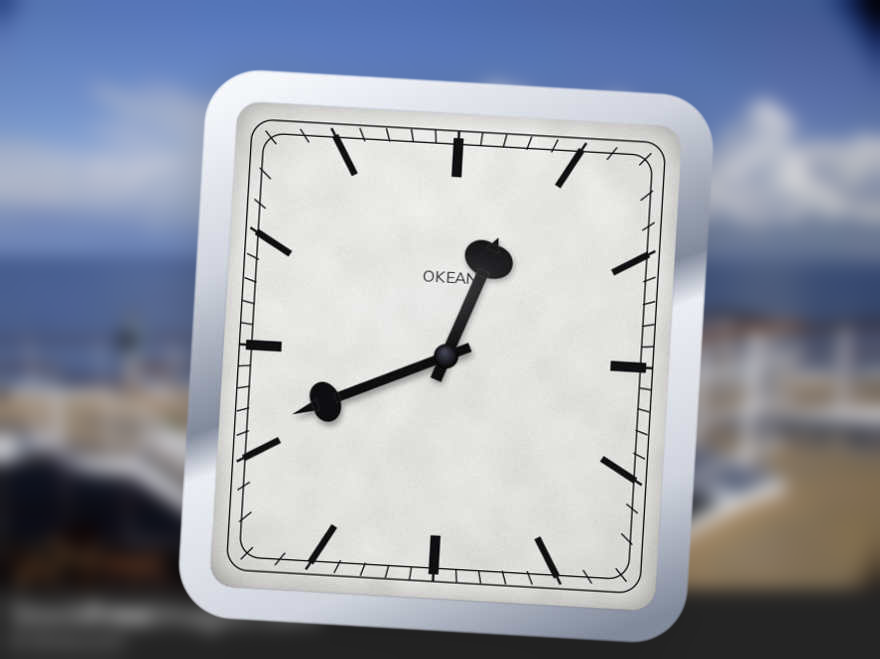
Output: 12.41
